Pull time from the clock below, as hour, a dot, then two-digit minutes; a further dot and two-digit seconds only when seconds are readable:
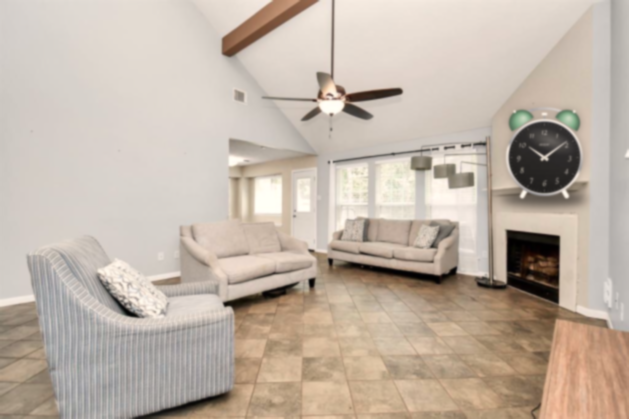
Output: 10.09
